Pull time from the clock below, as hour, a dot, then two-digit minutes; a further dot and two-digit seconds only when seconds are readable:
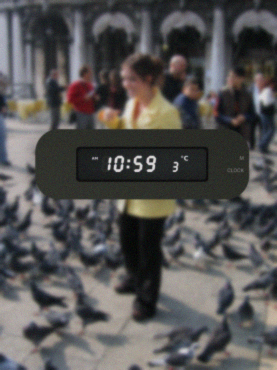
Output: 10.59
